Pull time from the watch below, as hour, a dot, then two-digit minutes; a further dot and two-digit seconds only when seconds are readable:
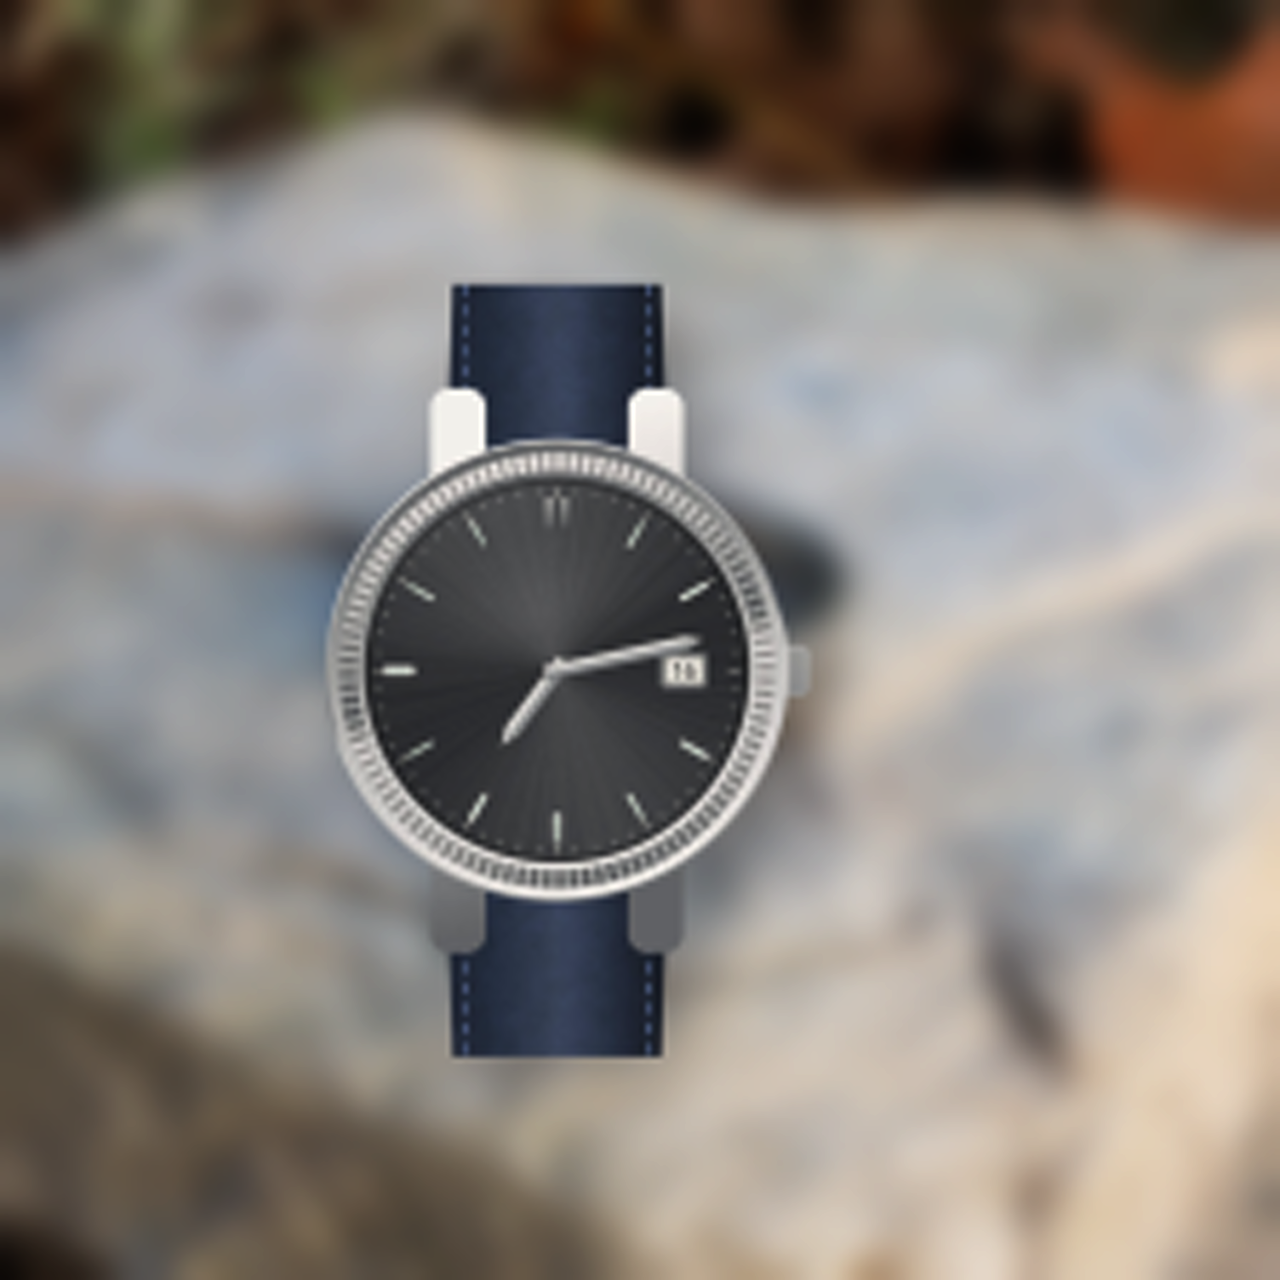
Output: 7.13
